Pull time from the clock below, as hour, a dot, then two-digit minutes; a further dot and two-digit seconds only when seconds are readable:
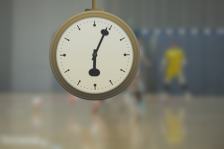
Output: 6.04
